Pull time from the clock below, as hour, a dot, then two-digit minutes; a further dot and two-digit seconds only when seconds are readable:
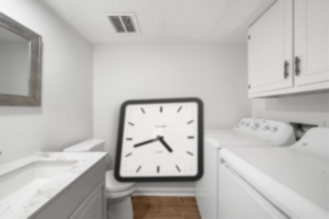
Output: 4.42
